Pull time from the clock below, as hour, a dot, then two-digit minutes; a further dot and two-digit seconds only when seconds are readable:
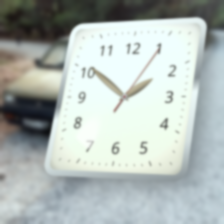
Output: 1.51.05
